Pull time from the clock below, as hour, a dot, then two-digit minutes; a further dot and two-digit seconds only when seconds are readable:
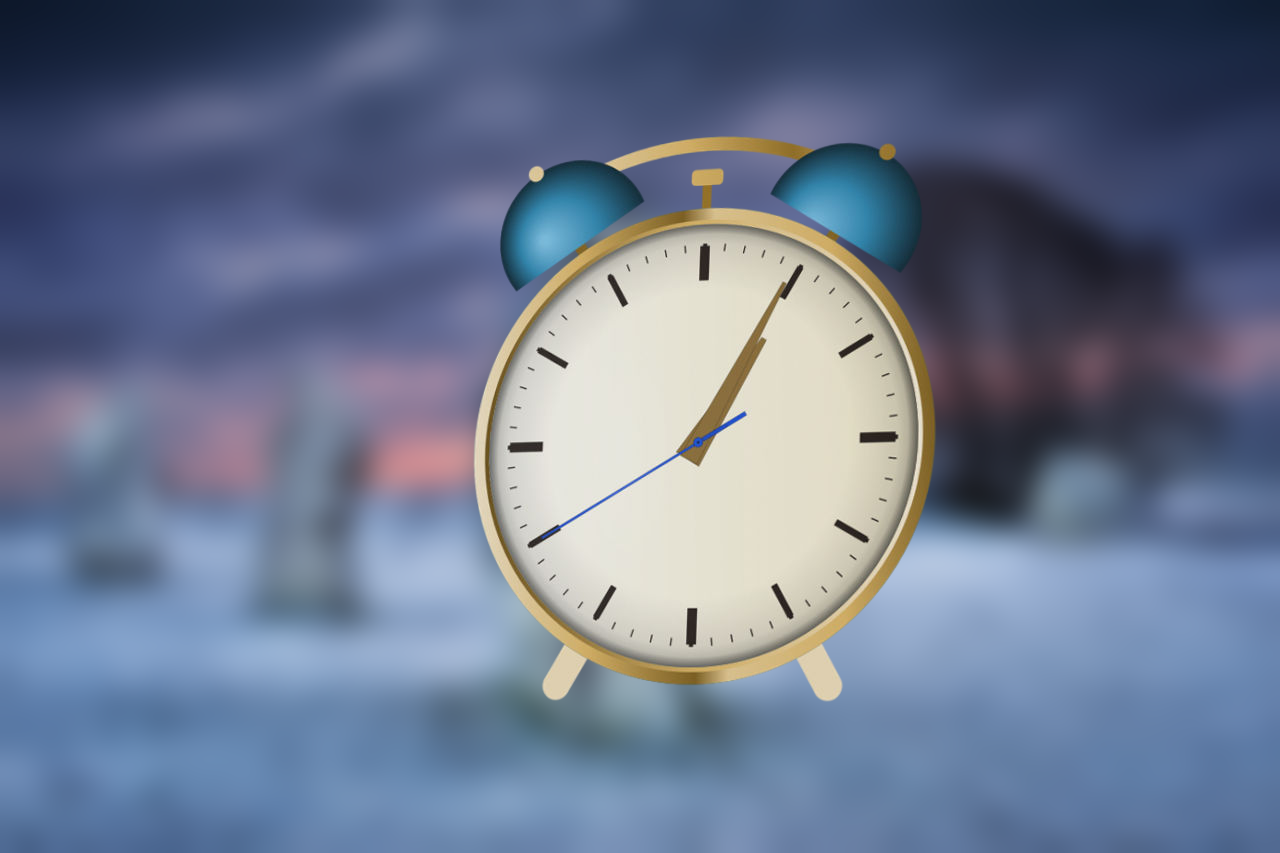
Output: 1.04.40
